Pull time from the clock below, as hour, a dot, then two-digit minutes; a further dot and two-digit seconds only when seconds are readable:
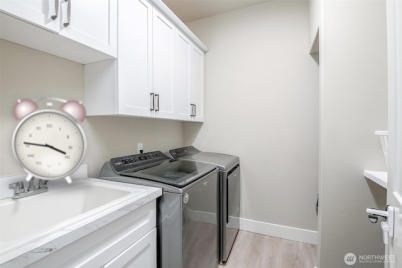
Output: 3.46
